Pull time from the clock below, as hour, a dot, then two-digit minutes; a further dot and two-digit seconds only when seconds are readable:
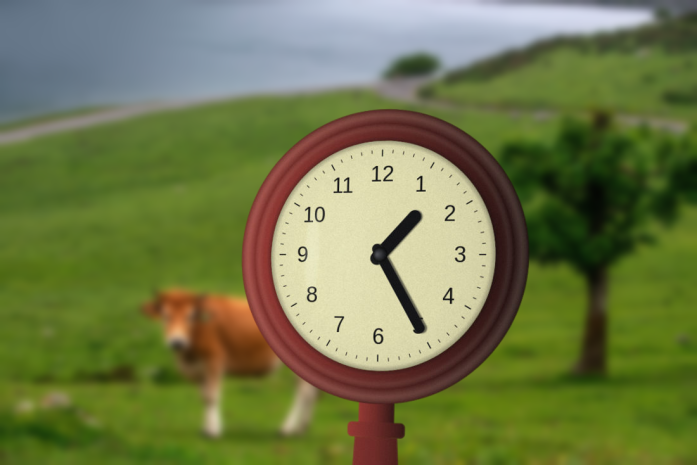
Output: 1.25
